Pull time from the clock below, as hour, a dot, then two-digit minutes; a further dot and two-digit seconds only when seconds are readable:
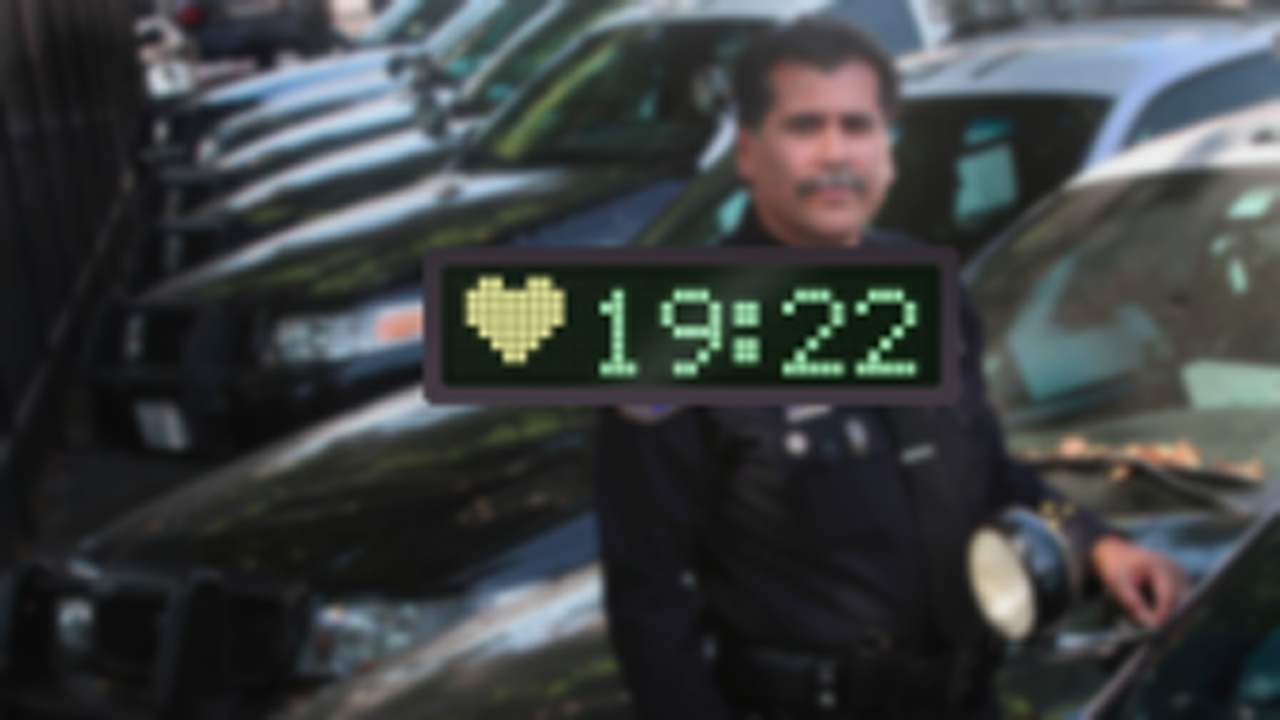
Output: 19.22
